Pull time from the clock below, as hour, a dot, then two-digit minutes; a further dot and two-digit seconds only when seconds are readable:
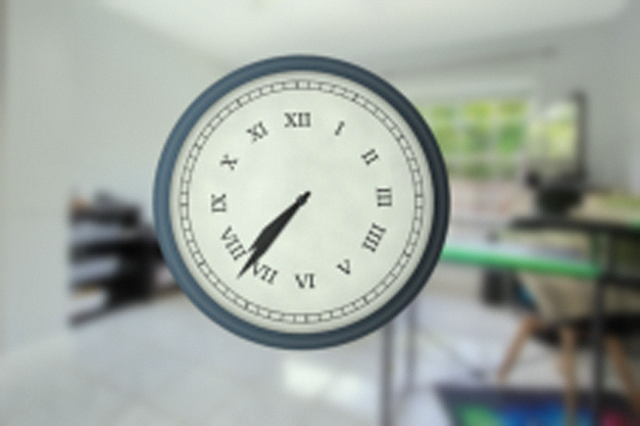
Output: 7.37
